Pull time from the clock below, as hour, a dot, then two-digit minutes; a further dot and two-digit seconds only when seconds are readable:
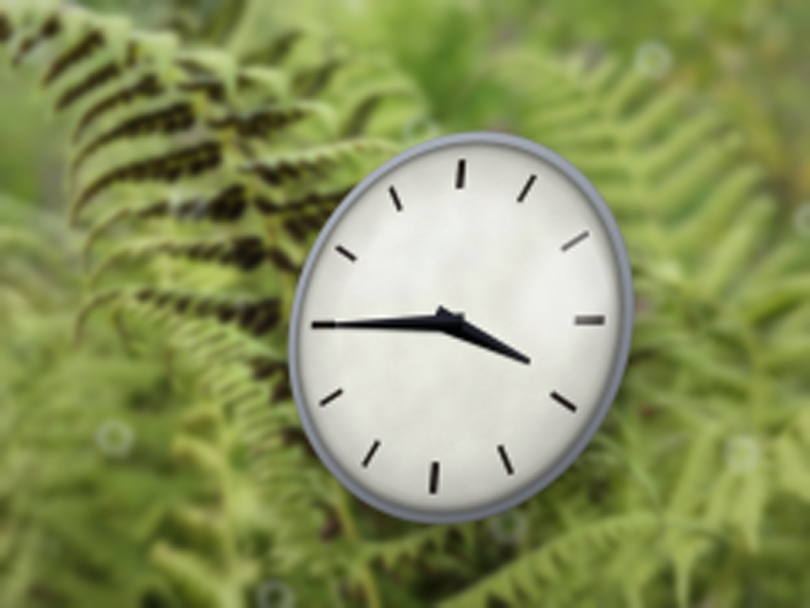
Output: 3.45
